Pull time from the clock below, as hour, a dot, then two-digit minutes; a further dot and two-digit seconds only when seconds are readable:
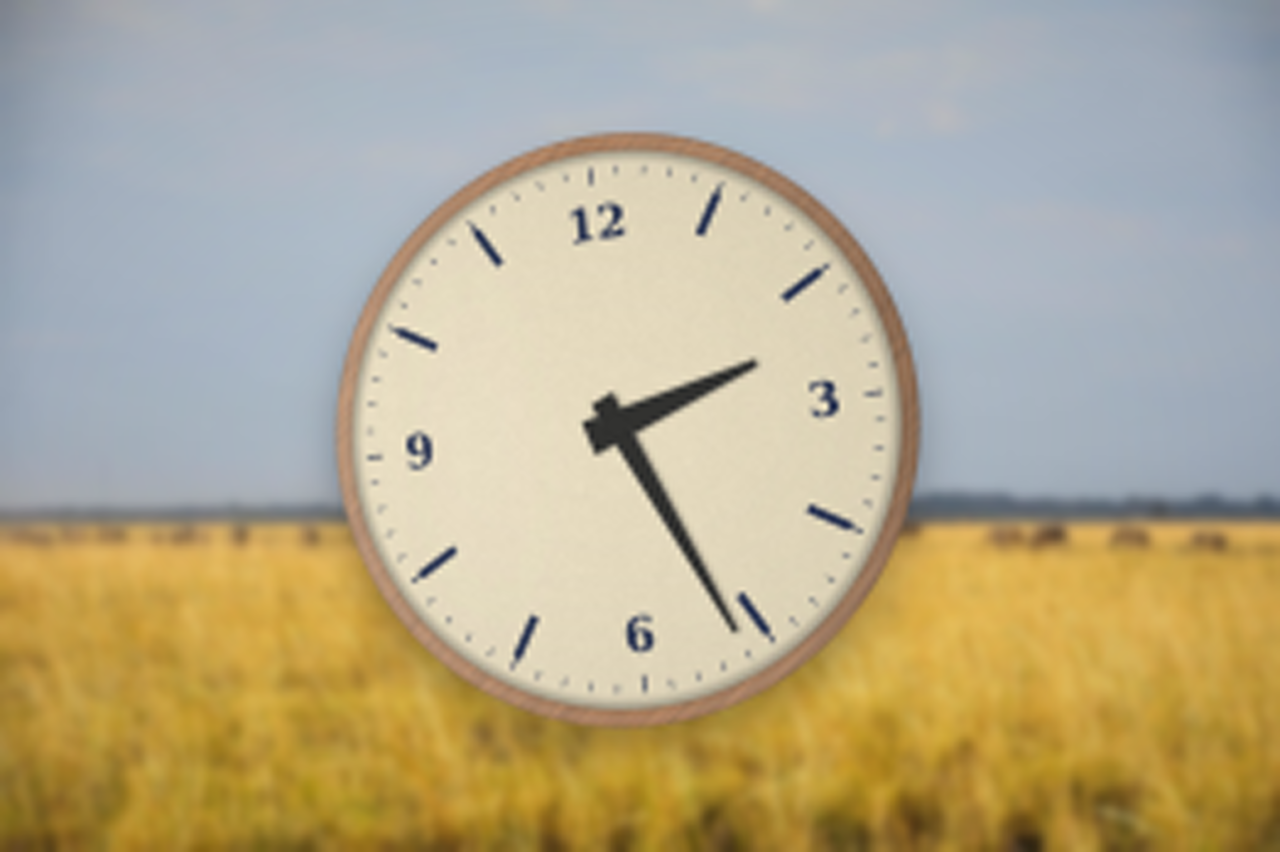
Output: 2.26
